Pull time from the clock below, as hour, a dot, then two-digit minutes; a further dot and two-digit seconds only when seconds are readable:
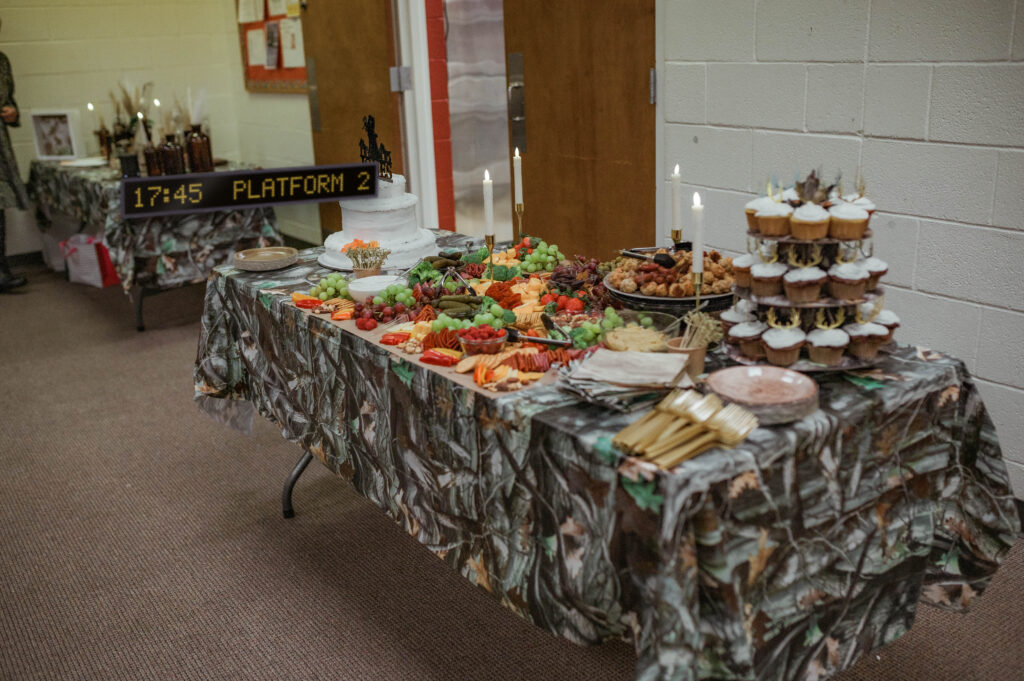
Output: 17.45
